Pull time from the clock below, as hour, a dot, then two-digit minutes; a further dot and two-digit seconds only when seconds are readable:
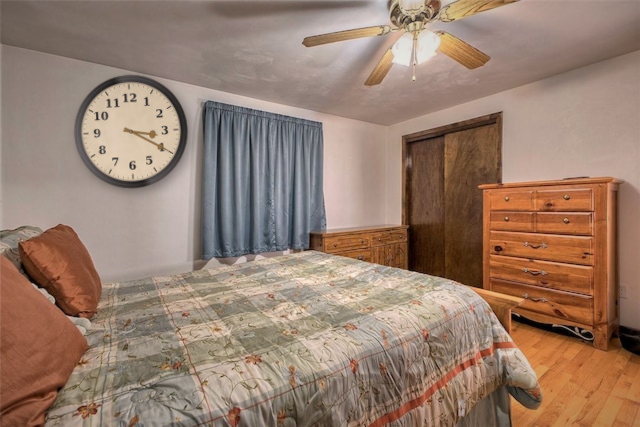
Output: 3.20
